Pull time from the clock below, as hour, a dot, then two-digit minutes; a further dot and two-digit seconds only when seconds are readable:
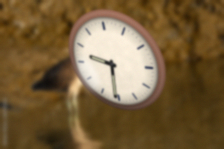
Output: 9.31
